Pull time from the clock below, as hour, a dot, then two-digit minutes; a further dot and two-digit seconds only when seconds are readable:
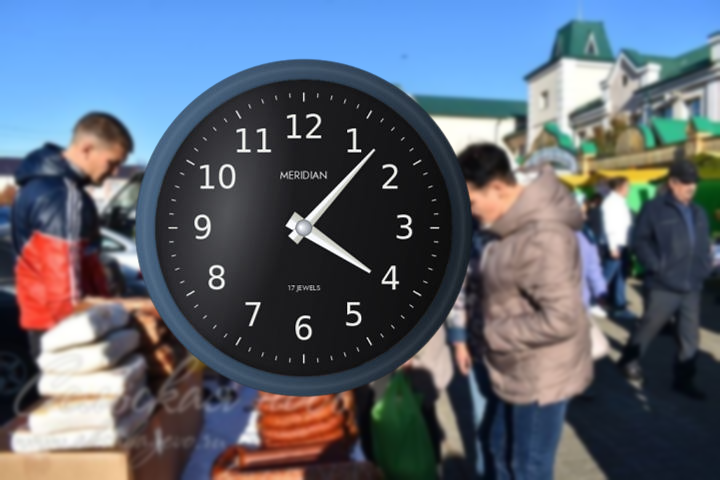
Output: 4.07
